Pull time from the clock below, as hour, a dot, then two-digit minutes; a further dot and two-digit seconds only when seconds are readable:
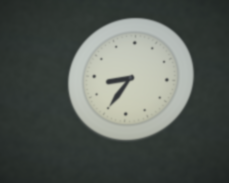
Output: 8.35
